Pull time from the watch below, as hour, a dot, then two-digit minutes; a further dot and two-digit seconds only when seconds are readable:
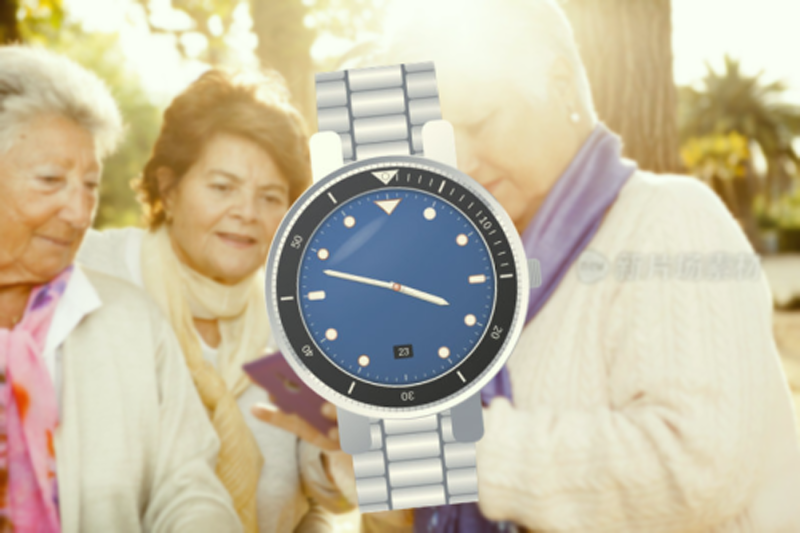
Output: 3.48
